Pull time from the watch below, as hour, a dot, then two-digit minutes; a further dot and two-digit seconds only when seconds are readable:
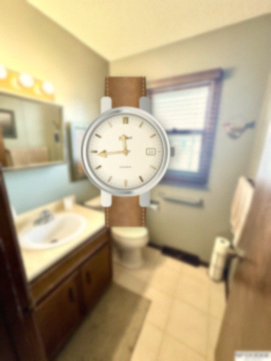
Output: 11.44
